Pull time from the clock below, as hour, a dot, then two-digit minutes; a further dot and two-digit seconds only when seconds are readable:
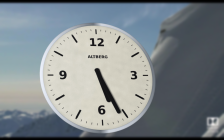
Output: 5.26
